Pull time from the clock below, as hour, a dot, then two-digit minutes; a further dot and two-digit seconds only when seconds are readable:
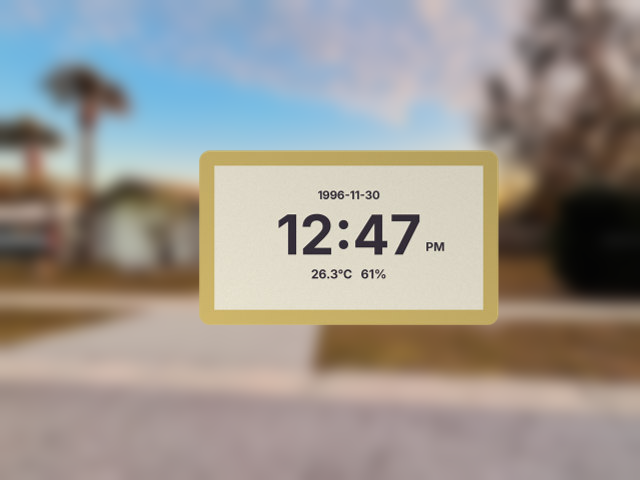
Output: 12.47
